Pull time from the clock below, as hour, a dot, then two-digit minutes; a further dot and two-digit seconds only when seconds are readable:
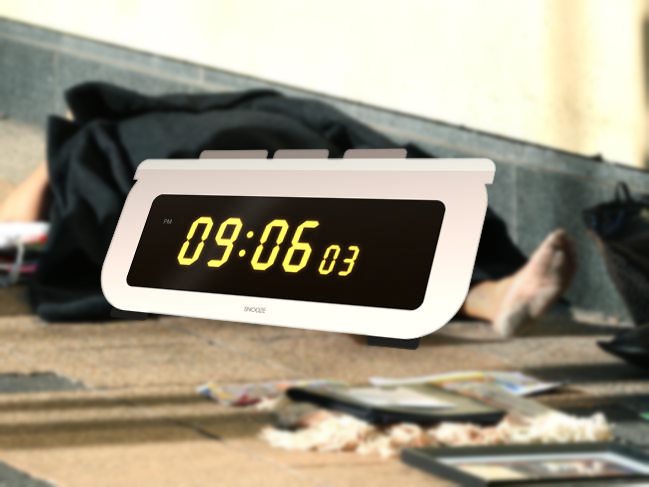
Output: 9.06.03
